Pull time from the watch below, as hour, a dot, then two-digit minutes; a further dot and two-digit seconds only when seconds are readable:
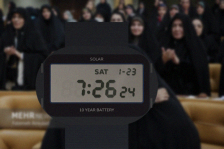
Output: 7.26.24
